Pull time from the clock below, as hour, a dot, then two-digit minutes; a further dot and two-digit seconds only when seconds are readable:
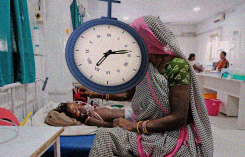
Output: 7.13
